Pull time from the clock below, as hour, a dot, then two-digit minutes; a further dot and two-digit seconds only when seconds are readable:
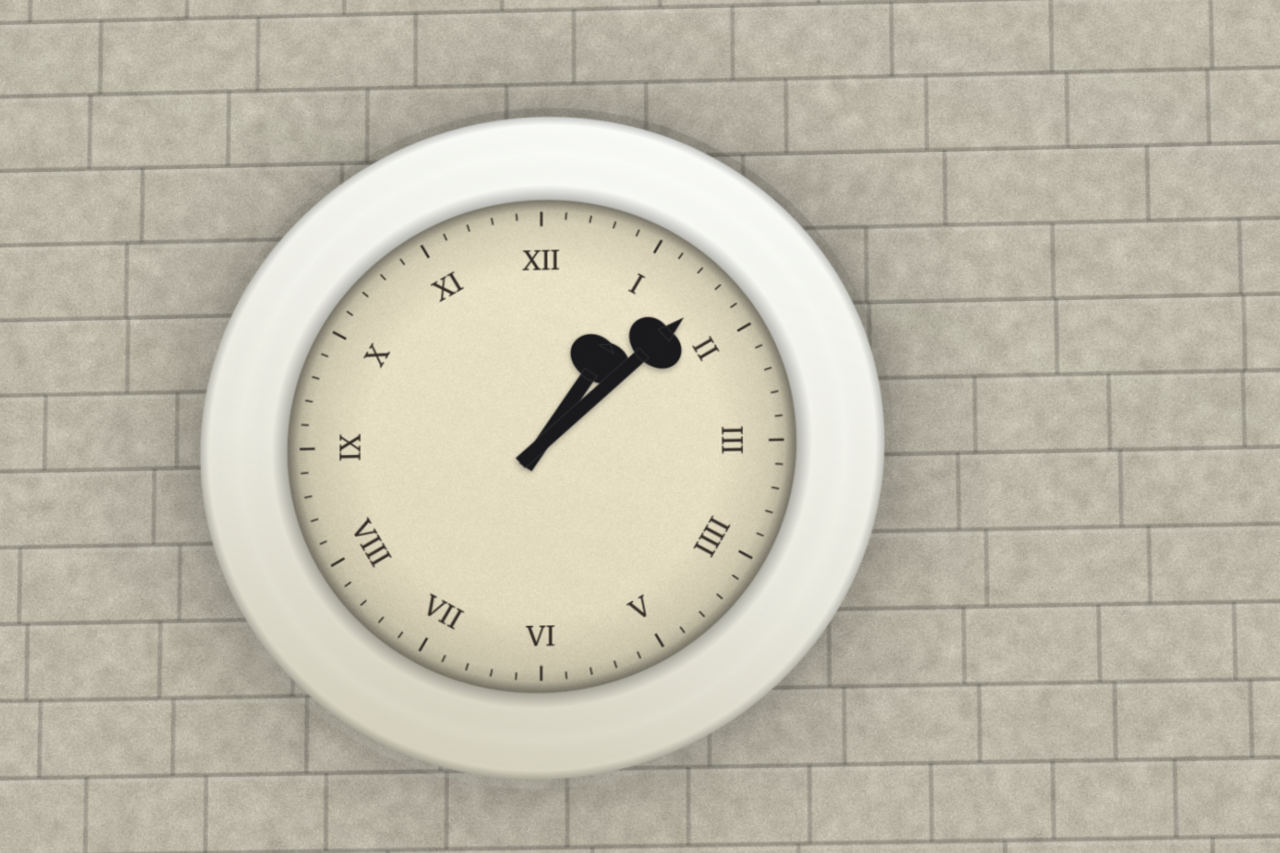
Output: 1.08
